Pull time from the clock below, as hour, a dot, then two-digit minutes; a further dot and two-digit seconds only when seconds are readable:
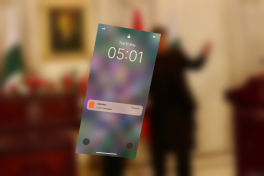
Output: 5.01
